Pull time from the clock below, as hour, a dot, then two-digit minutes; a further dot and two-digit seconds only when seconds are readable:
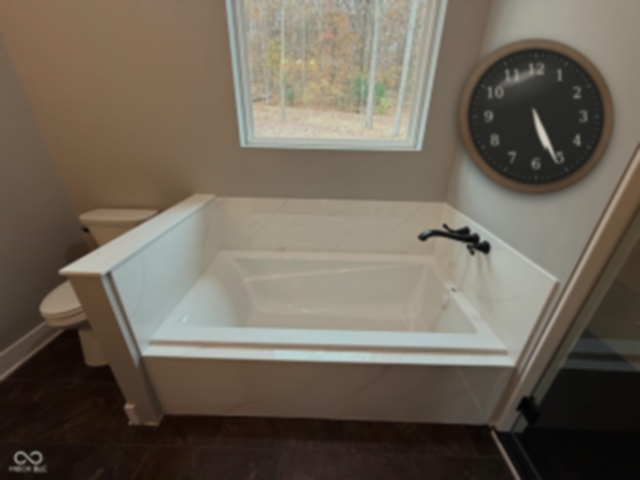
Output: 5.26
